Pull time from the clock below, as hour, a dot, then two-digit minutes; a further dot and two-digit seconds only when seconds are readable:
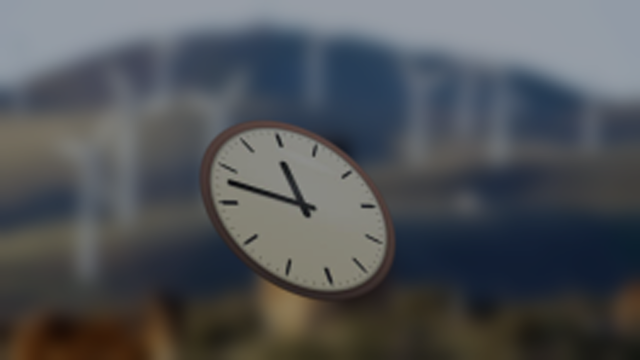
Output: 11.48
